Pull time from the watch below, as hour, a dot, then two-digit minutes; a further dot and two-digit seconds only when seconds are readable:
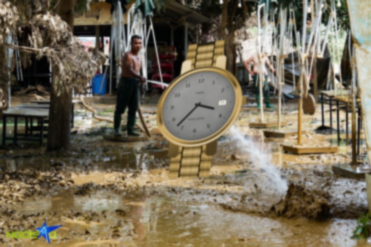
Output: 3.37
